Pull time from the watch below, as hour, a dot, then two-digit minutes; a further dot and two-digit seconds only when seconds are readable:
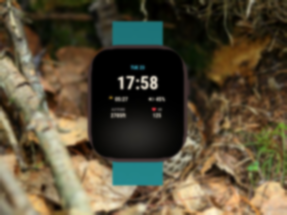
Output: 17.58
